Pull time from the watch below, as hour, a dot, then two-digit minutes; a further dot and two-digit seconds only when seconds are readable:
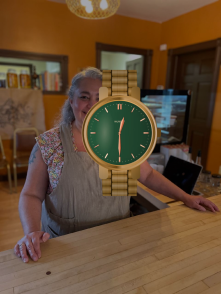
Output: 12.30
